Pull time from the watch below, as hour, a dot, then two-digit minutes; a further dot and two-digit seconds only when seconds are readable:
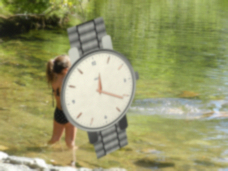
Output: 12.21
